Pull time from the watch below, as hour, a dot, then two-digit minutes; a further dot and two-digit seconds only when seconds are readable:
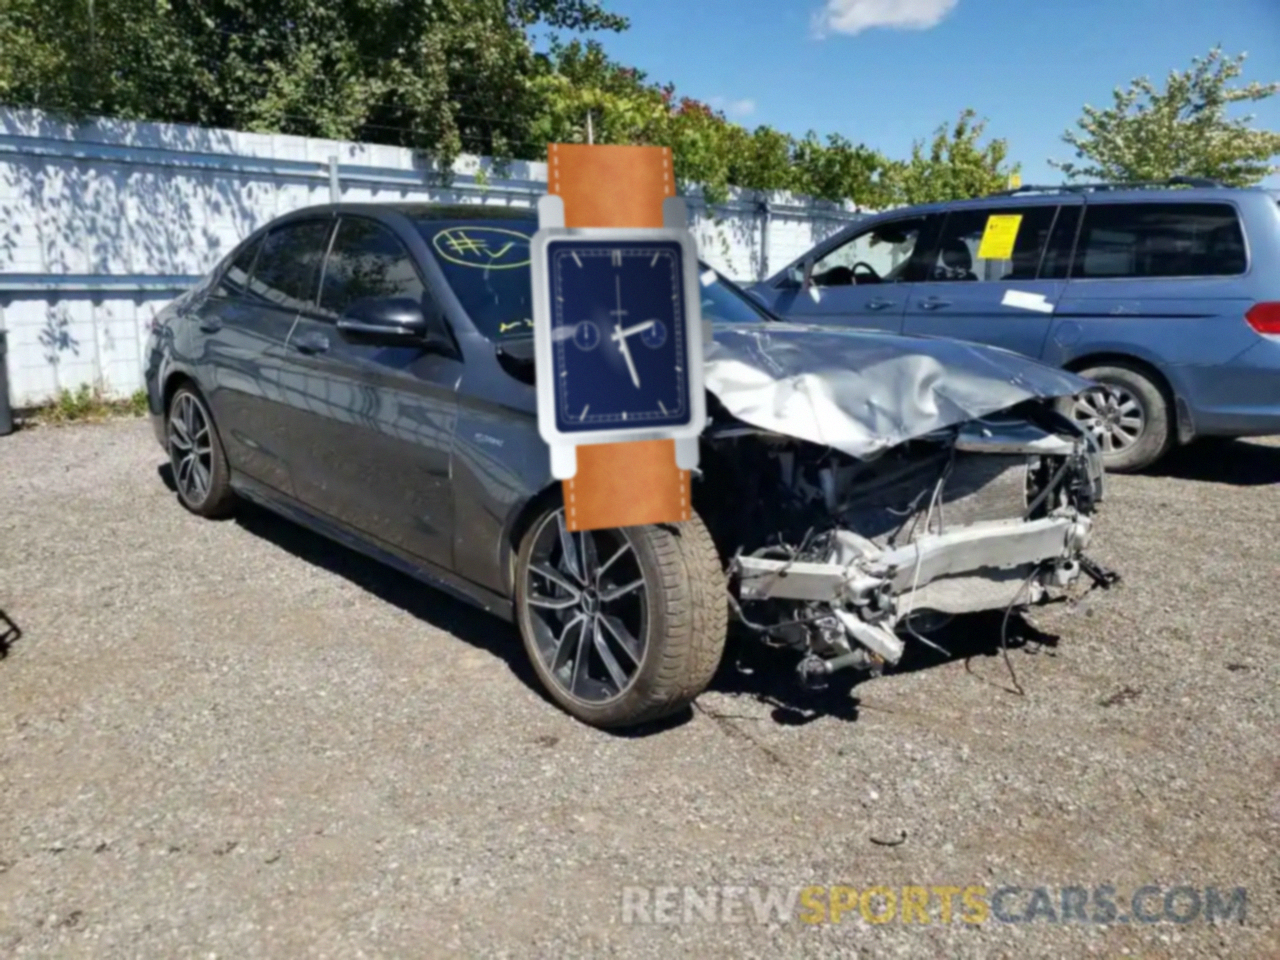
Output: 2.27
